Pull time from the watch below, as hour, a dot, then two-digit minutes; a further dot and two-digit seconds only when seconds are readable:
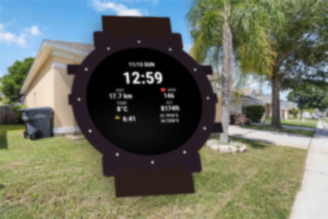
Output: 12.59
